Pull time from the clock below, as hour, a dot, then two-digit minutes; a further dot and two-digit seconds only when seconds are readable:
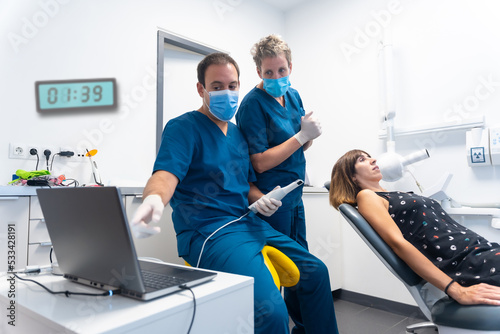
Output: 1.39
